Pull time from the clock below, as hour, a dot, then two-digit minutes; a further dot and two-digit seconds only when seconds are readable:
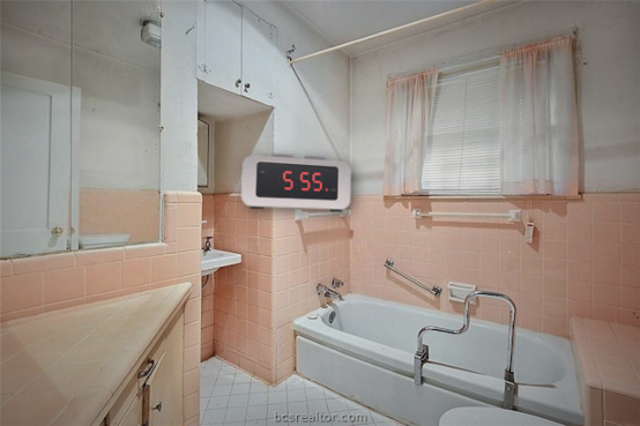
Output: 5.55
